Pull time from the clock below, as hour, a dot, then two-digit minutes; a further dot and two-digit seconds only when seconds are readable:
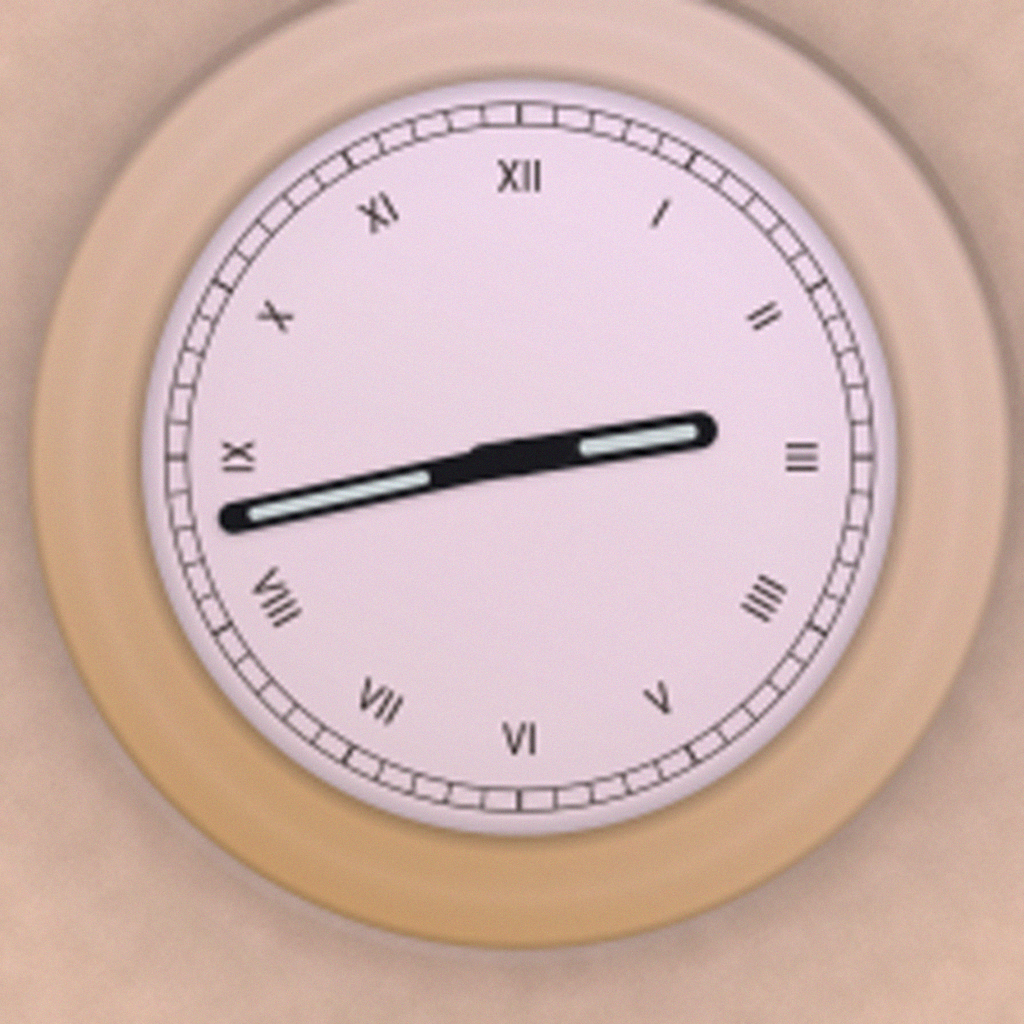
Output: 2.43
